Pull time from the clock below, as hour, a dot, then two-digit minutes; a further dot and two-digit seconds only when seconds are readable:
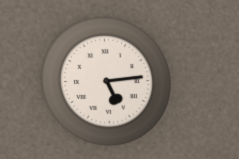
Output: 5.14
